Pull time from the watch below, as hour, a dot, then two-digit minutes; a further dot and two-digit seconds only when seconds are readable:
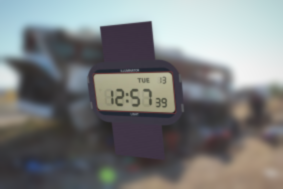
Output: 12.57
